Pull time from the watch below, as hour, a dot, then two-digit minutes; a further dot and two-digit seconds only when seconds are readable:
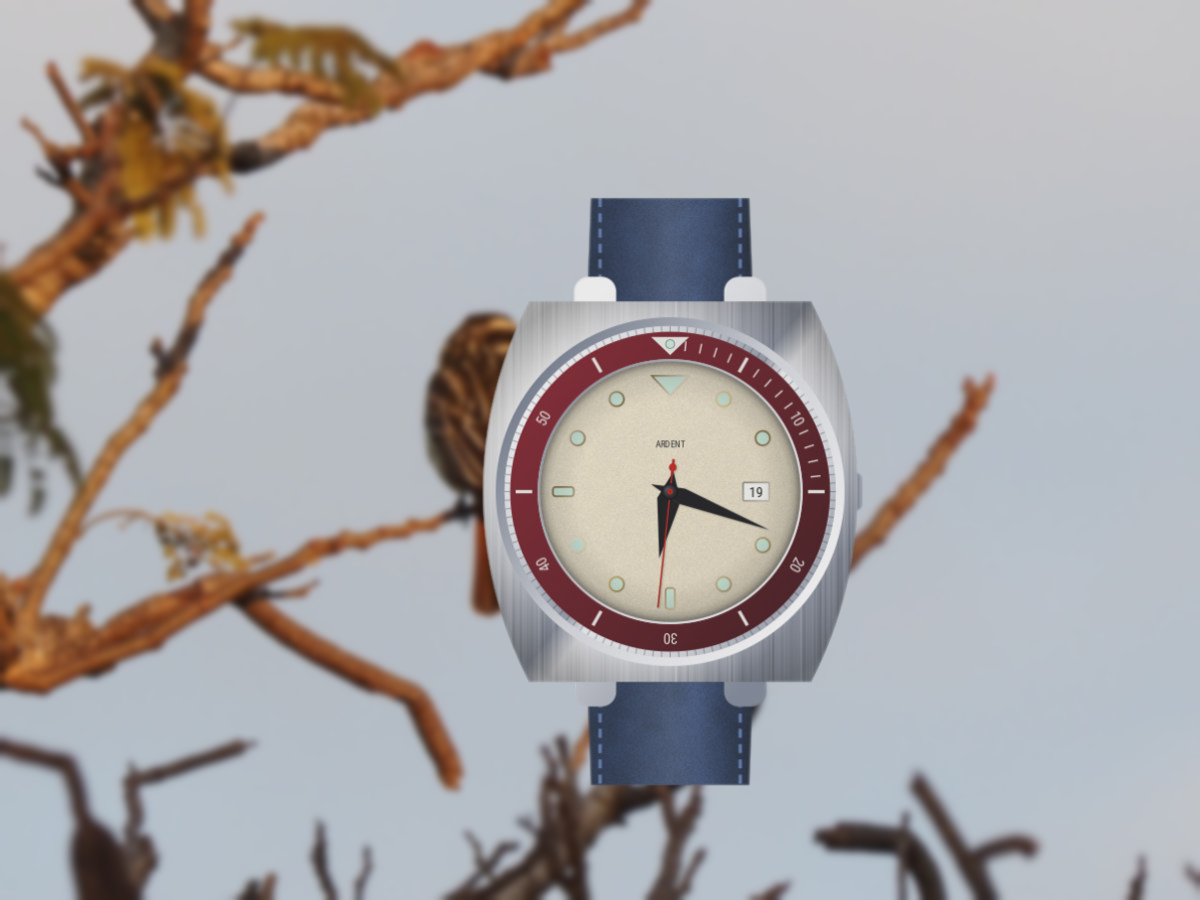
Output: 6.18.31
